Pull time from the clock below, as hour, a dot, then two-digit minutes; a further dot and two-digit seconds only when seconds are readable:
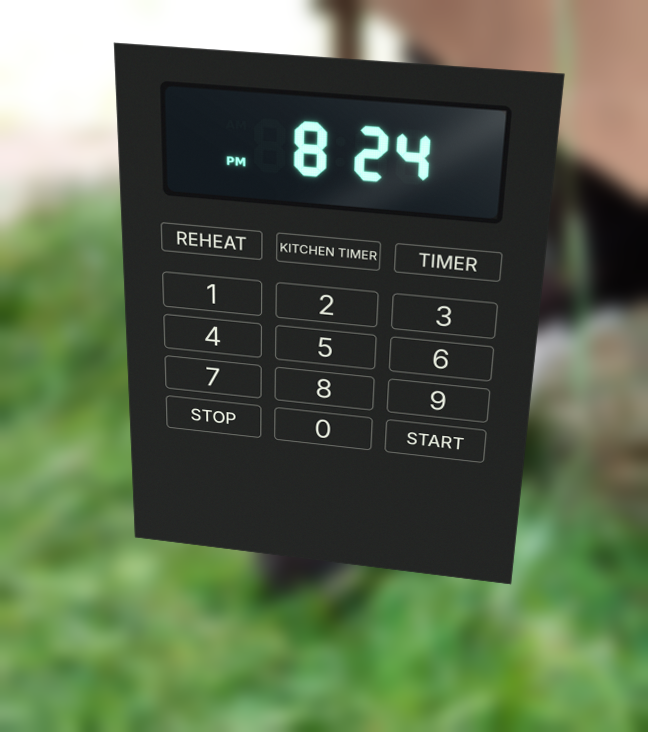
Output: 8.24
